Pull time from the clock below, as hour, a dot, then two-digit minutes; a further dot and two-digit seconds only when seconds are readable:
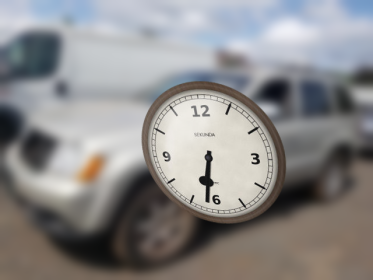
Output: 6.32
